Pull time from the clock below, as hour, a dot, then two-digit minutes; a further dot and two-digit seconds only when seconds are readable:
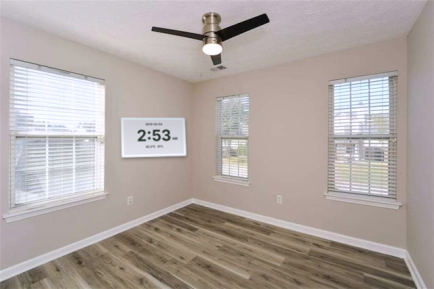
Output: 2.53
